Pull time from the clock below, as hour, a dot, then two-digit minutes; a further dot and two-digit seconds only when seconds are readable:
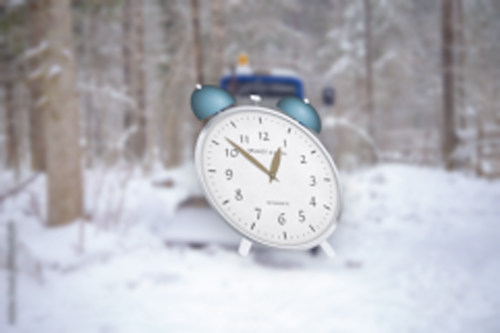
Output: 12.52
